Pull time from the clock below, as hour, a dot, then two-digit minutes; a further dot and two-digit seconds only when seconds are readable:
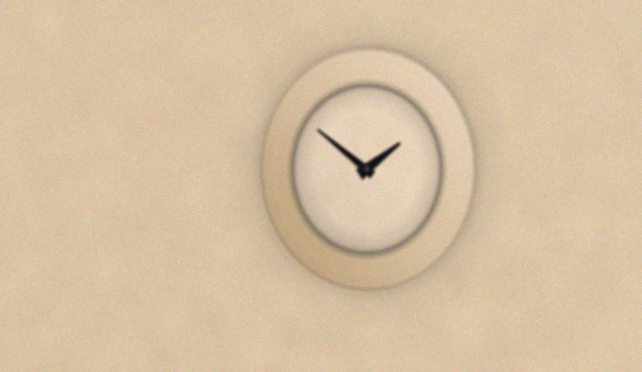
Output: 1.51
